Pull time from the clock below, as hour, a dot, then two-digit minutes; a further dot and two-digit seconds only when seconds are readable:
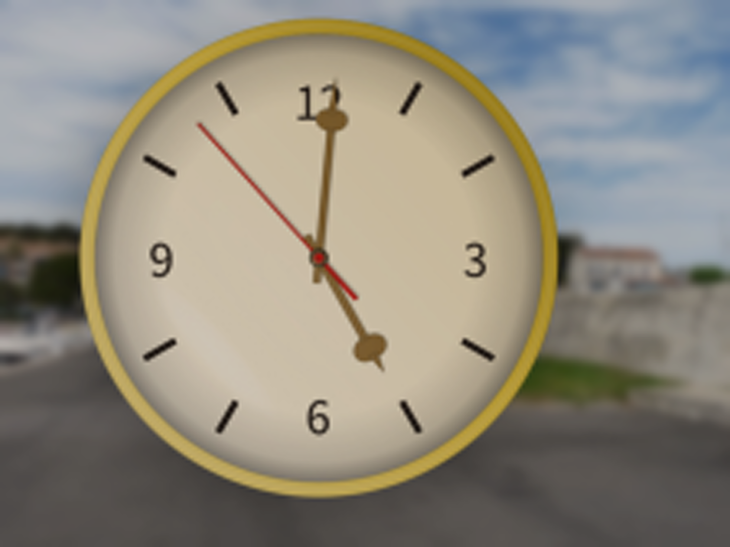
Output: 5.00.53
